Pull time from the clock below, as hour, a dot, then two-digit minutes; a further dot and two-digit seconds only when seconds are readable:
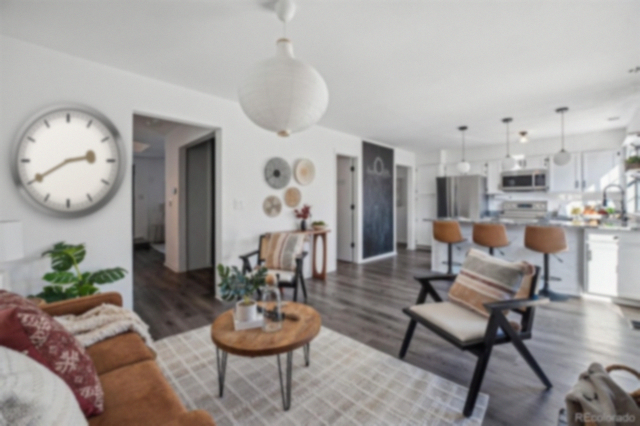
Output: 2.40
